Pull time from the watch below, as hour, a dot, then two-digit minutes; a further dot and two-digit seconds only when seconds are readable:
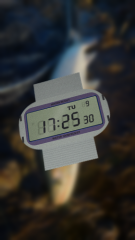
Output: 17.25.30
